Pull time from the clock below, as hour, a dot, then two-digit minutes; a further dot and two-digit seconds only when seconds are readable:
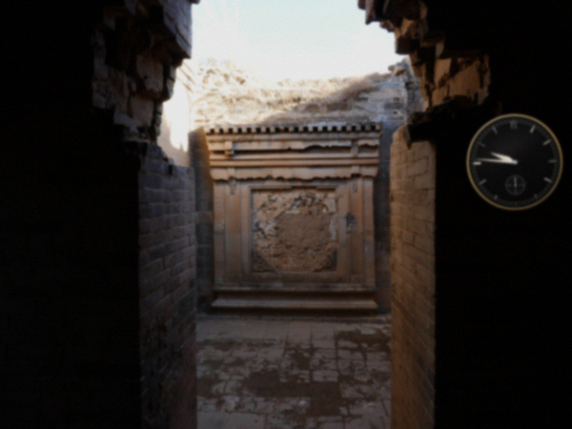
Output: 9.46
